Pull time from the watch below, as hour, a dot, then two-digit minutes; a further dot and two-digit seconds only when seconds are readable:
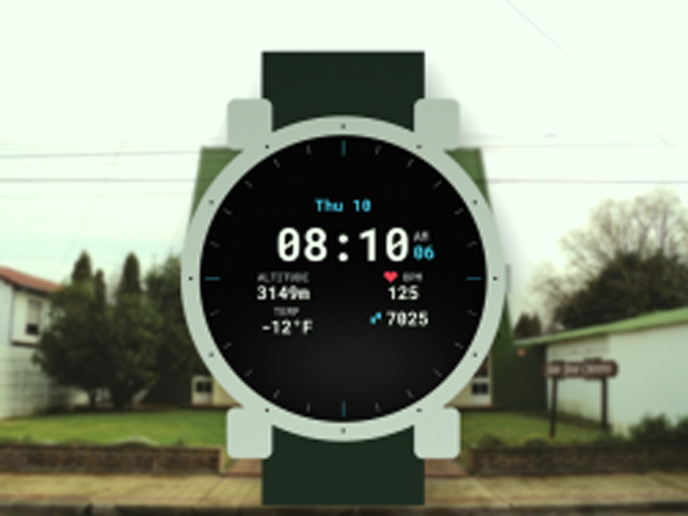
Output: 8.10
